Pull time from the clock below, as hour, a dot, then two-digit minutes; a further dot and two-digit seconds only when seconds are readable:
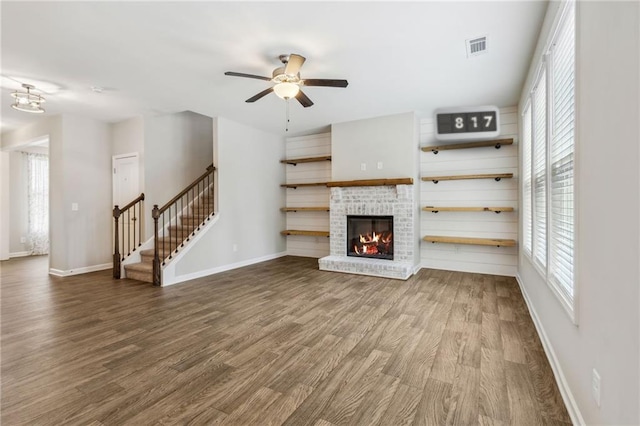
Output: 8.17
